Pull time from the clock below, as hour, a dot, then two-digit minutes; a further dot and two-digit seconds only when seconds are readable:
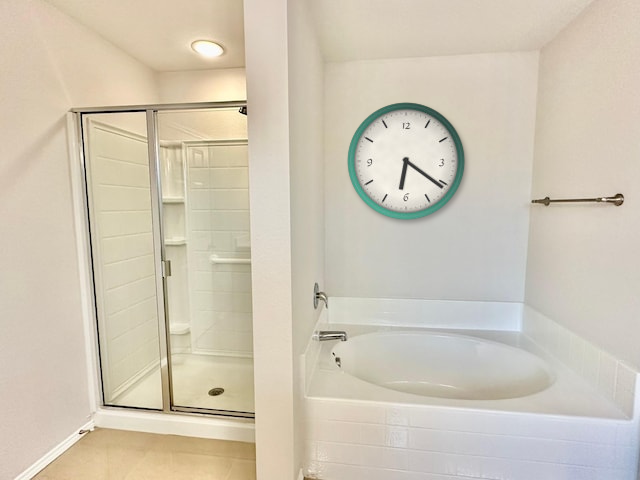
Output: 6.21
